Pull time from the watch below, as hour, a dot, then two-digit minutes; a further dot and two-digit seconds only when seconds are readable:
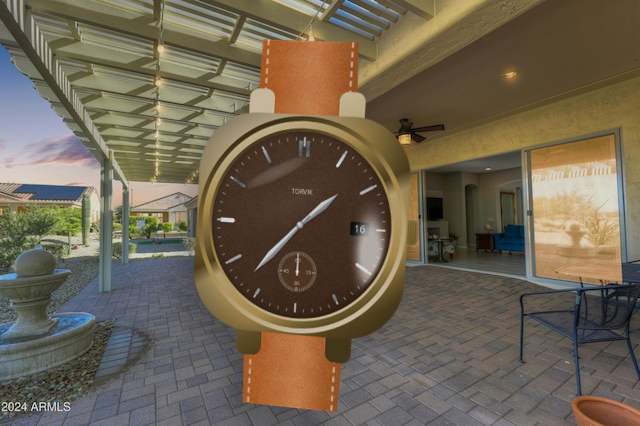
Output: 1.37
